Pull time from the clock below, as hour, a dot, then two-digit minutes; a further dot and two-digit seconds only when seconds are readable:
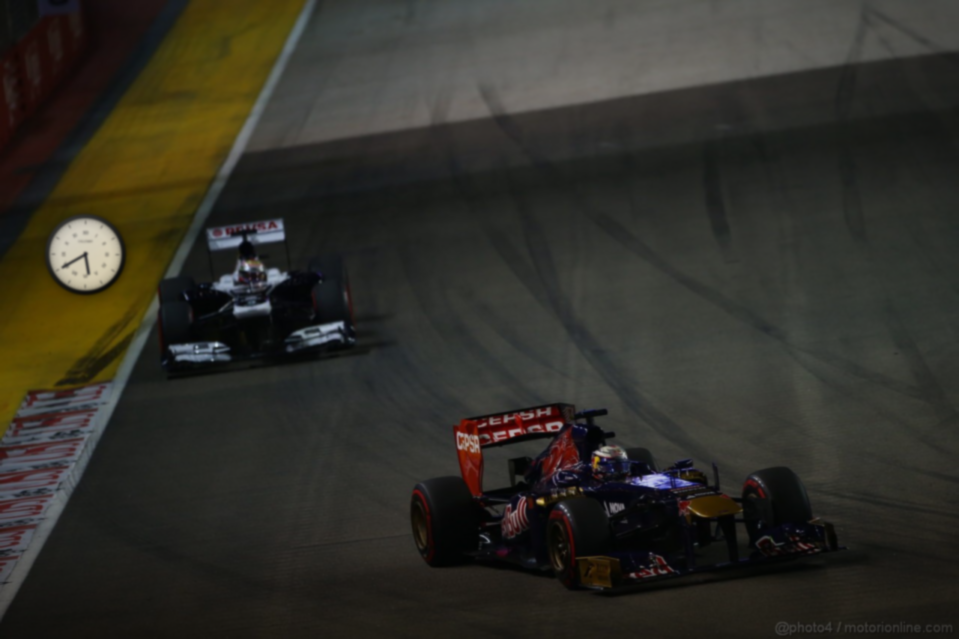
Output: 5.40
